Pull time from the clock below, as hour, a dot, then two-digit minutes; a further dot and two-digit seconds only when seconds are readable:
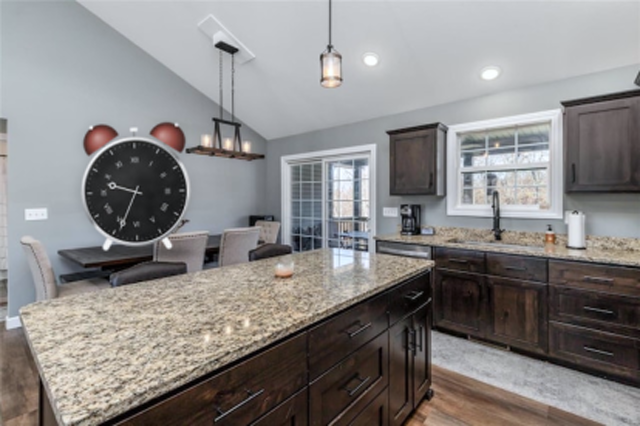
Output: 9.34
